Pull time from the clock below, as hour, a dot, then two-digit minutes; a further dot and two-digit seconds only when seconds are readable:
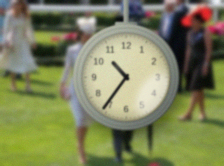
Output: 10.36
